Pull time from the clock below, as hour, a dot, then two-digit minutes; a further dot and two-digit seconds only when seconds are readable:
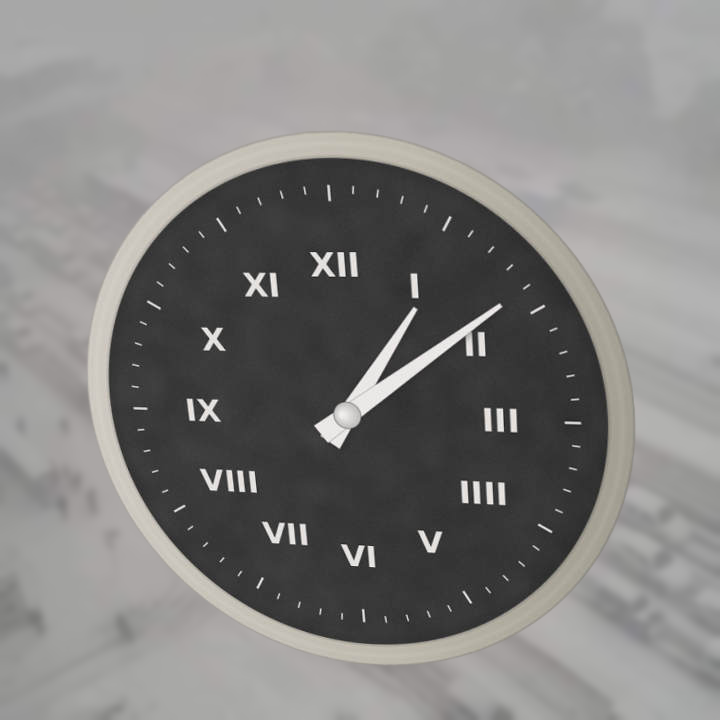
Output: 1.09
